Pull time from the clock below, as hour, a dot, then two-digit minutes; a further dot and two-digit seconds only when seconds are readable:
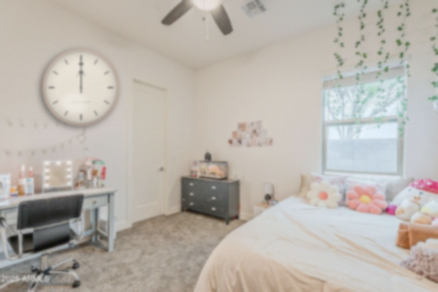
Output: 12.00
